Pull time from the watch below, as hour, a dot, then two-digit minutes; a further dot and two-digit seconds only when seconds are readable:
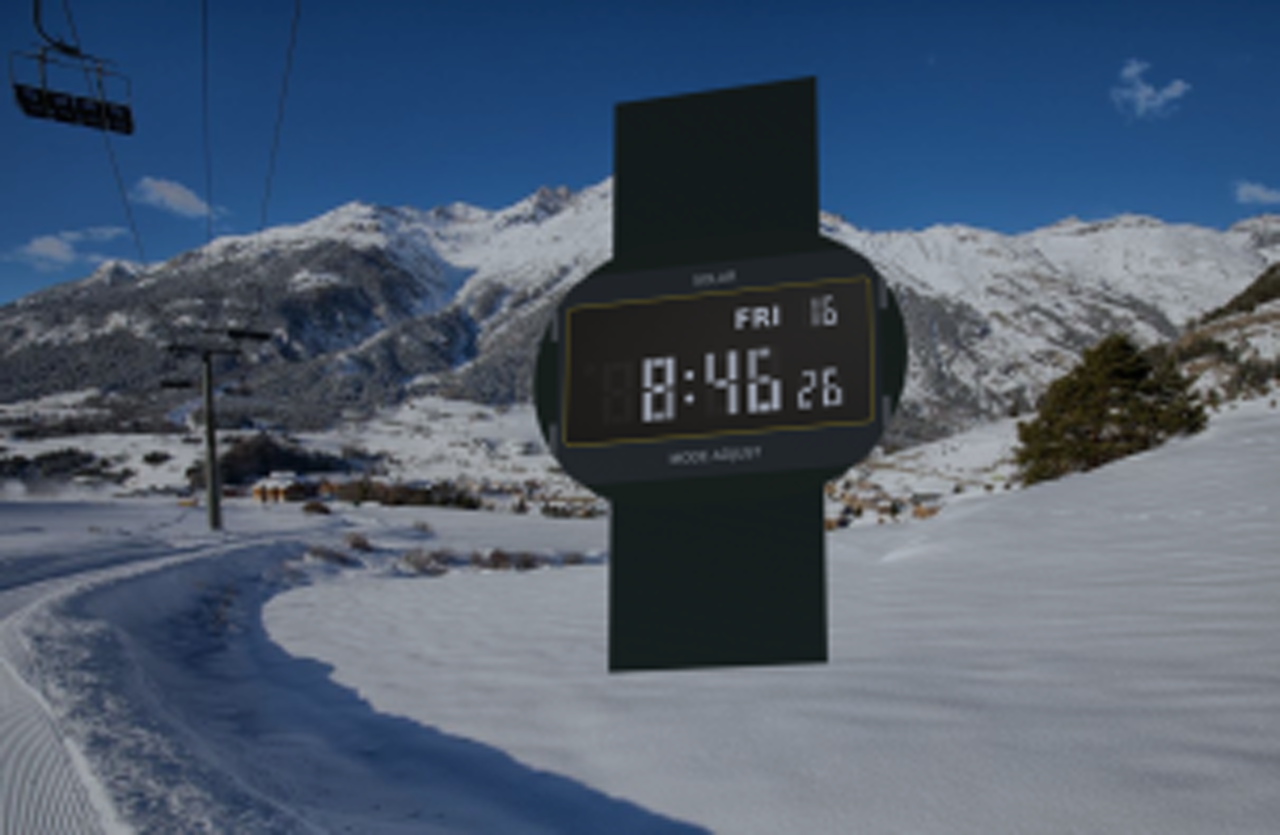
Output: 8.46.26
